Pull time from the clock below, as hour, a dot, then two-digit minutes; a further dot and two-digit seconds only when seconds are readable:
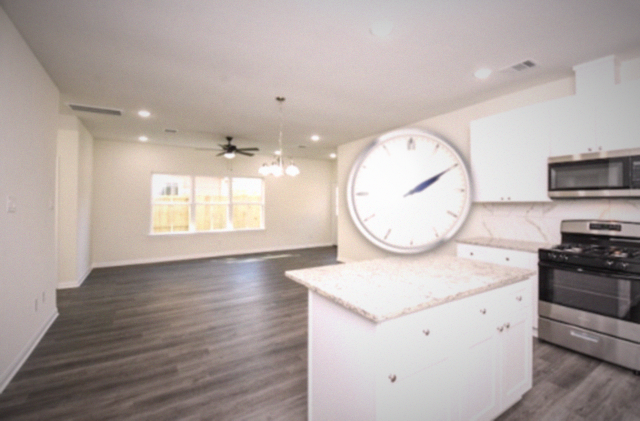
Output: 2.10
